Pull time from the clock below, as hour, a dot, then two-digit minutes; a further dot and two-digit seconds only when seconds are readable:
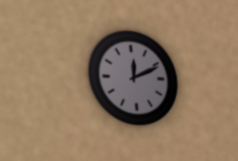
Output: 12.11
